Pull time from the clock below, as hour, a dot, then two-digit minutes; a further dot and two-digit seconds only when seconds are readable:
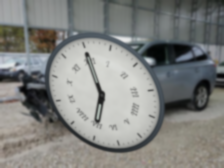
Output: 7.00
